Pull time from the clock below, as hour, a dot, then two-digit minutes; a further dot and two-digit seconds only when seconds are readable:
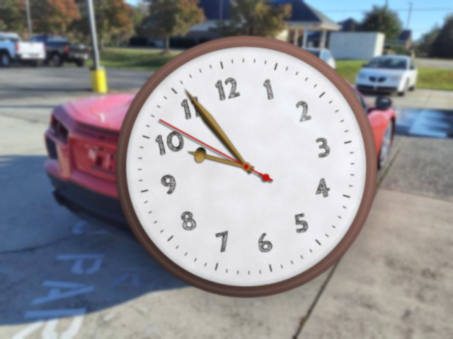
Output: 9.55.52
